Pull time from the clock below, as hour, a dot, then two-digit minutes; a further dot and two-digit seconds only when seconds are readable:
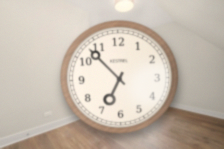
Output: 6.53
